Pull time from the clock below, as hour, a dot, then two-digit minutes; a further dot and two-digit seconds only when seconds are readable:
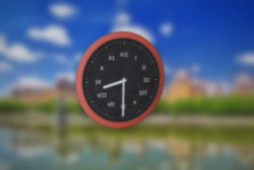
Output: 8.30
